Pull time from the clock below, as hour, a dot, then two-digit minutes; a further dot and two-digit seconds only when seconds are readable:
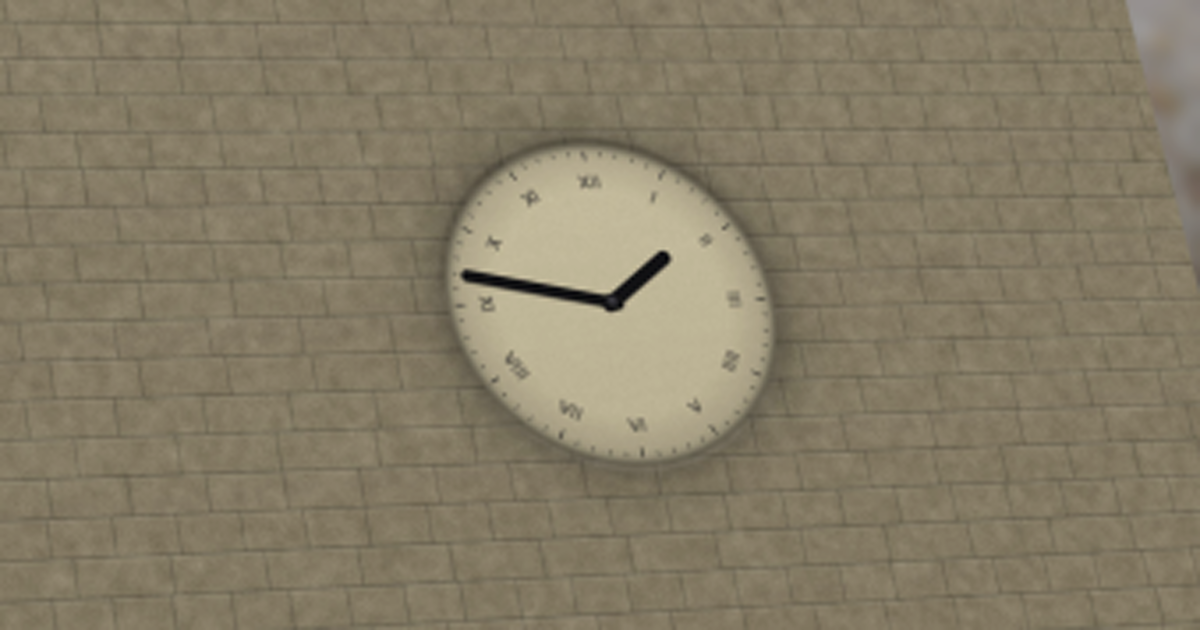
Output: 1.47
